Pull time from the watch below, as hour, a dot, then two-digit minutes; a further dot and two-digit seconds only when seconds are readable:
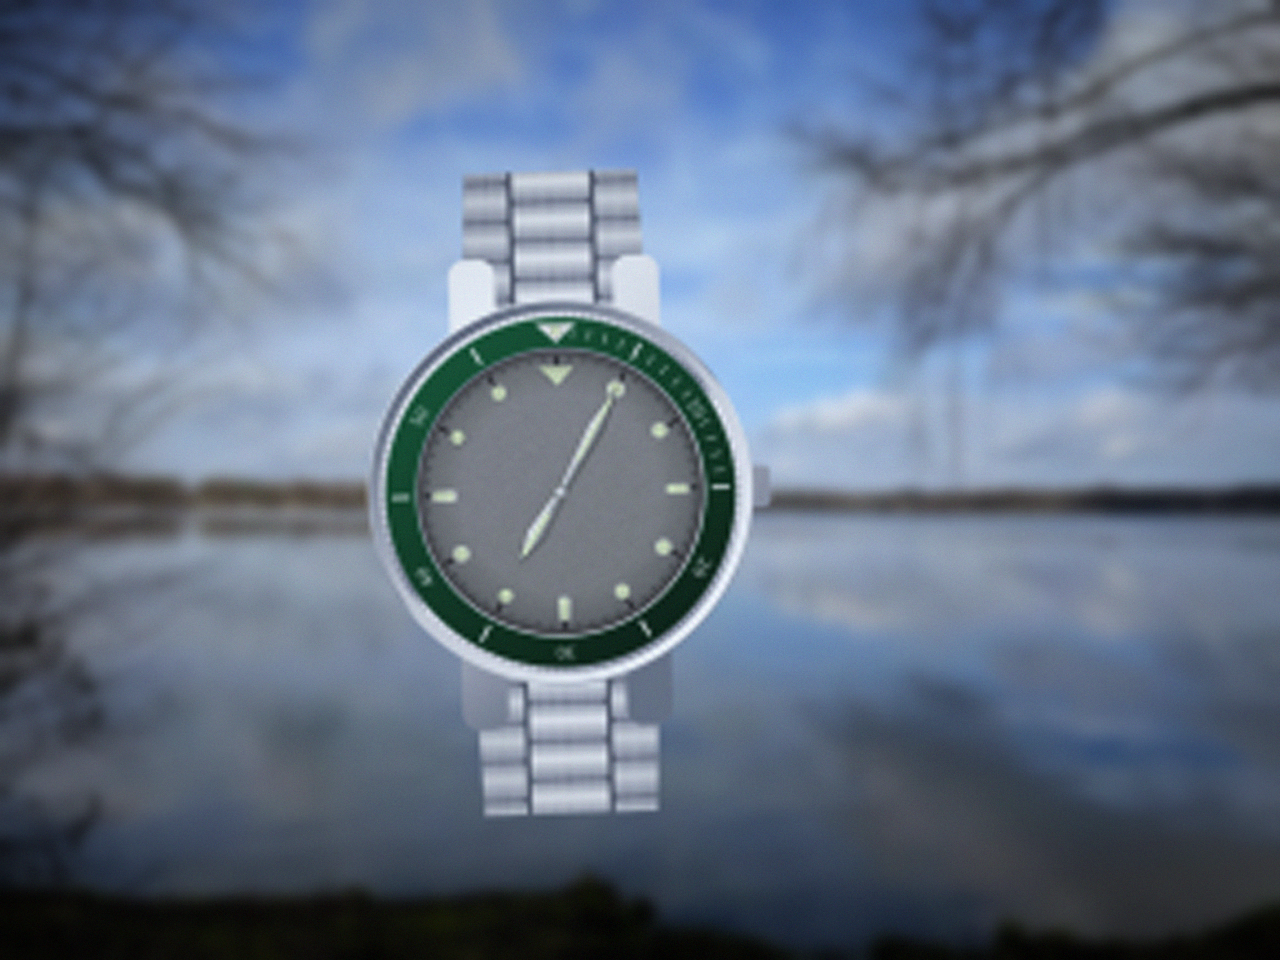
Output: 7.05
